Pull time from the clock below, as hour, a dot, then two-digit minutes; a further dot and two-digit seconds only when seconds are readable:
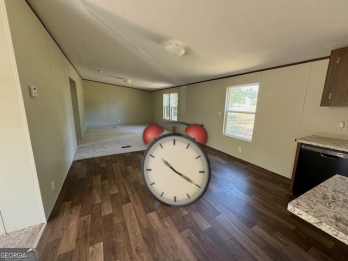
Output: 10.20
